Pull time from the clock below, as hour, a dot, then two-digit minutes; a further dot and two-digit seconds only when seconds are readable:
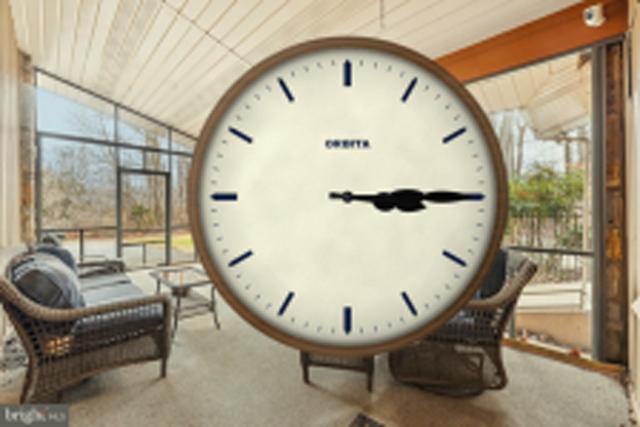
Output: 3.15
